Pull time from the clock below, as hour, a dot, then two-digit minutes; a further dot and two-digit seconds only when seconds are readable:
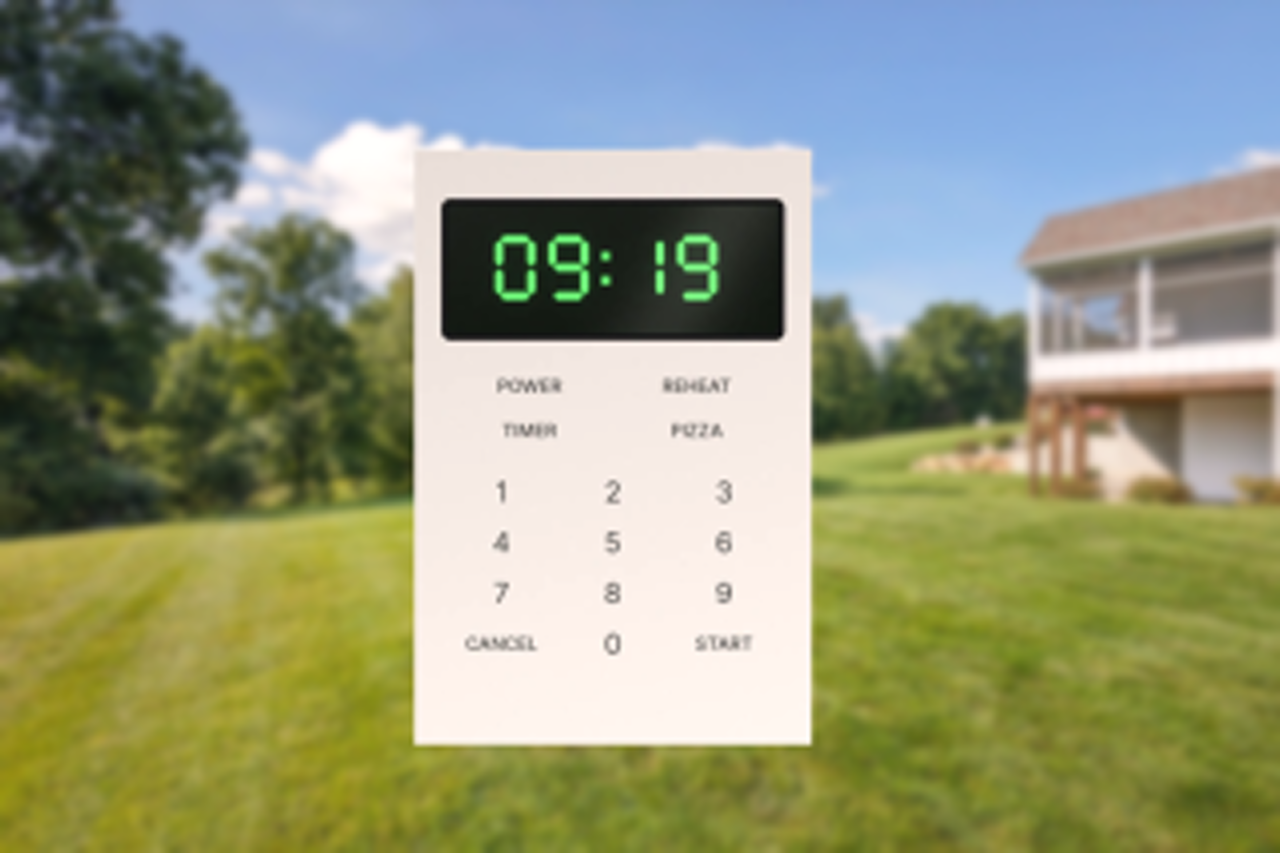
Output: 9.19
